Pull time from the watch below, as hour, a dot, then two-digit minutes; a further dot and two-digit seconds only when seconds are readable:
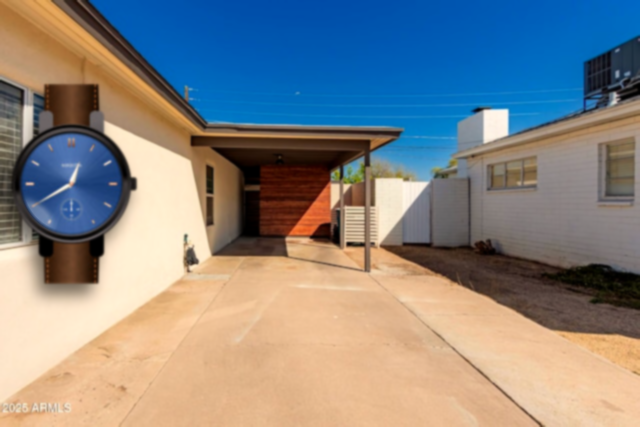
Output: 12.40
